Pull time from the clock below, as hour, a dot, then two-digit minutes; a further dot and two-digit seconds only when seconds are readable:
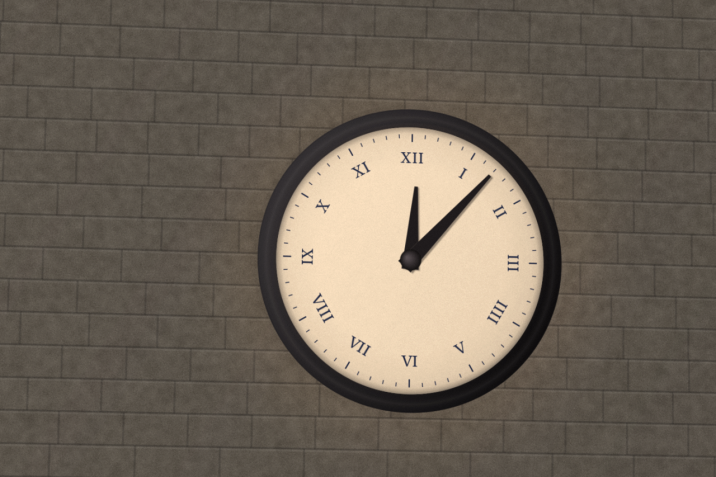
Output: 12.07
